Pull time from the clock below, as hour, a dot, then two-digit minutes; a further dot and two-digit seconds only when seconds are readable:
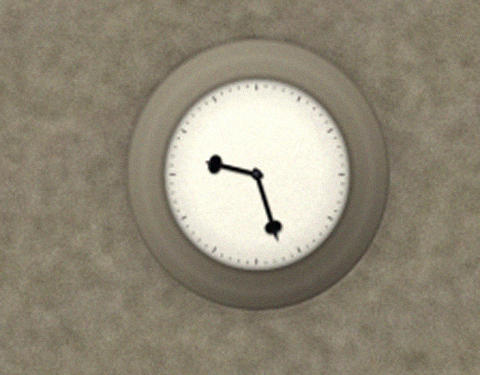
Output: 9.27
